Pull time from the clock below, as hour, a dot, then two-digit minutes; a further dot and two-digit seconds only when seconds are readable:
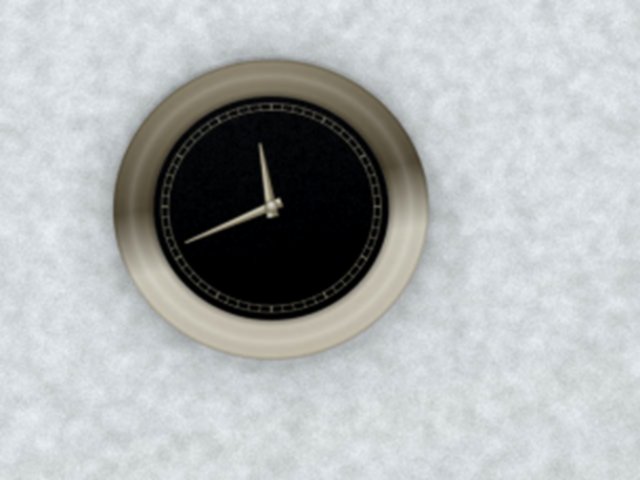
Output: 11.41
